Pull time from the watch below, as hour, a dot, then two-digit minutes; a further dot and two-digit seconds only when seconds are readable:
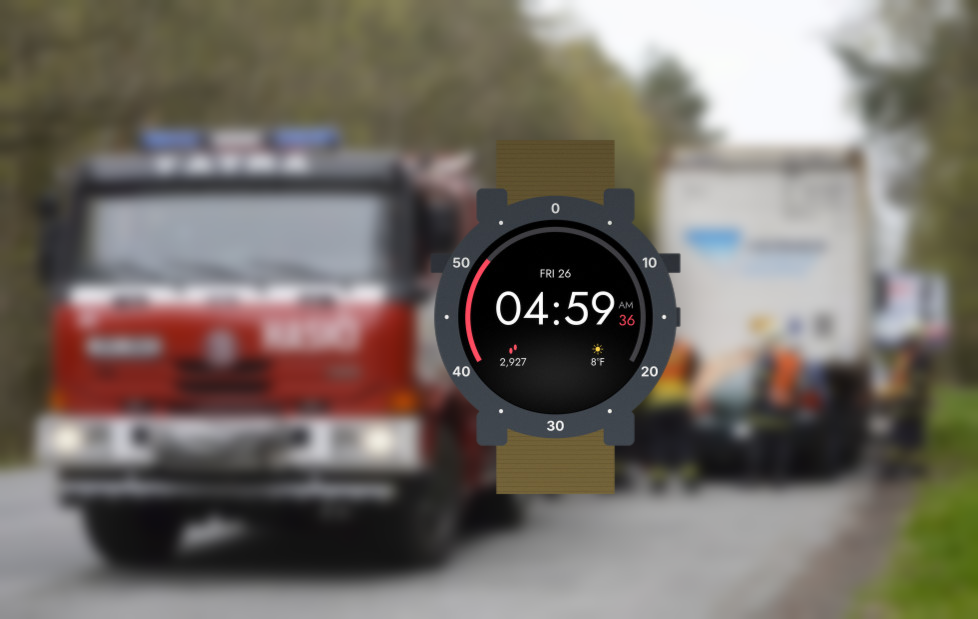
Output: 4.59.36
